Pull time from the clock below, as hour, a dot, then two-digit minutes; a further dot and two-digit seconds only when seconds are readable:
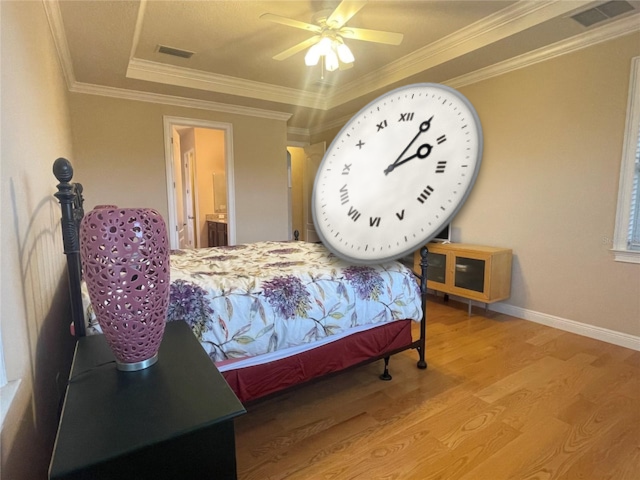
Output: 2.05
